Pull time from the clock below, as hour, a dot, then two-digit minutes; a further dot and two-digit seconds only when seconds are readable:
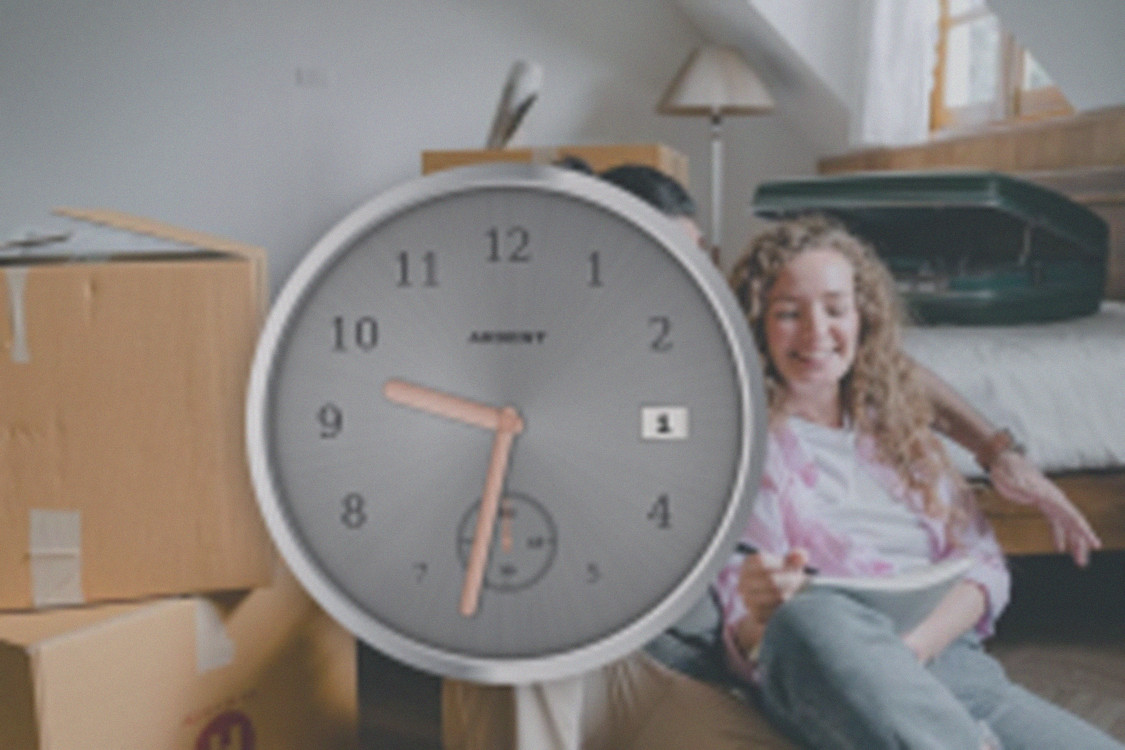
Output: 9.32
